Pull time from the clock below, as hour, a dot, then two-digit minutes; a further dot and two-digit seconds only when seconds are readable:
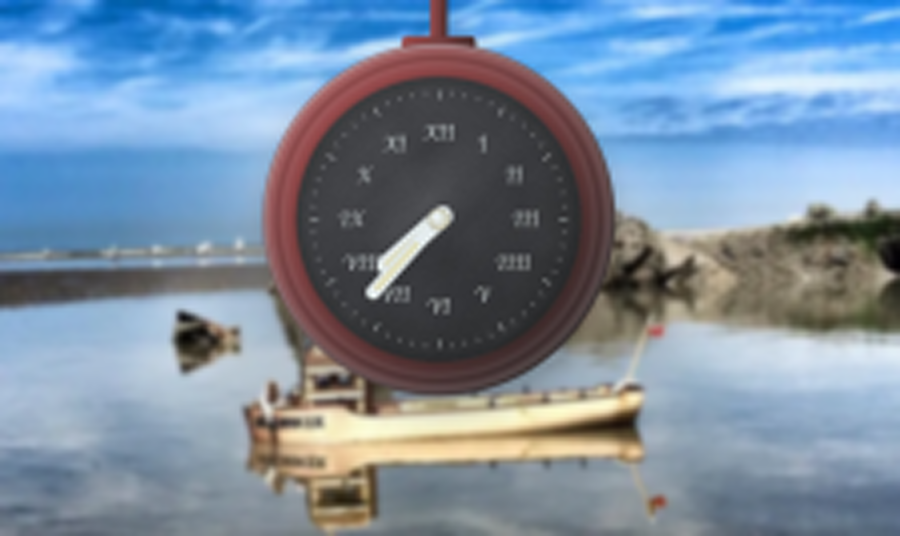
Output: 7.37
